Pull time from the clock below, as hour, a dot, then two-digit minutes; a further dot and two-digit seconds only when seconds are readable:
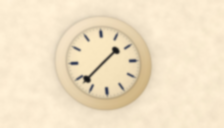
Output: 1.38
